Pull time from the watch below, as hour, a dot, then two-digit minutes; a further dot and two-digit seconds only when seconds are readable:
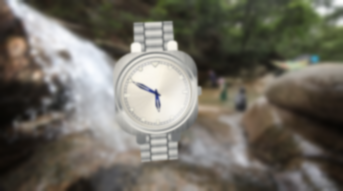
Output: 5.50
